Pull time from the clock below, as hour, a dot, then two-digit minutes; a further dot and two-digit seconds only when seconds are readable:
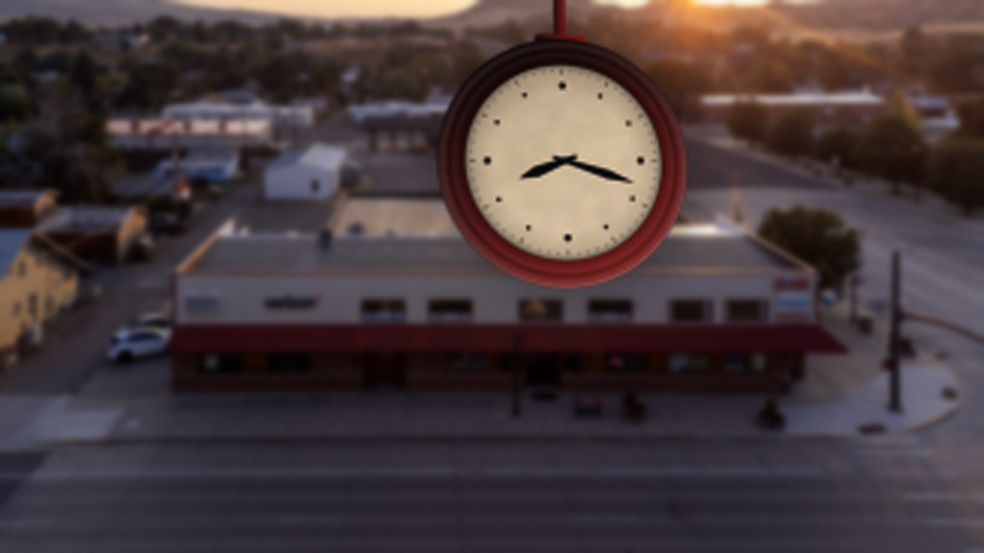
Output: 8.18
